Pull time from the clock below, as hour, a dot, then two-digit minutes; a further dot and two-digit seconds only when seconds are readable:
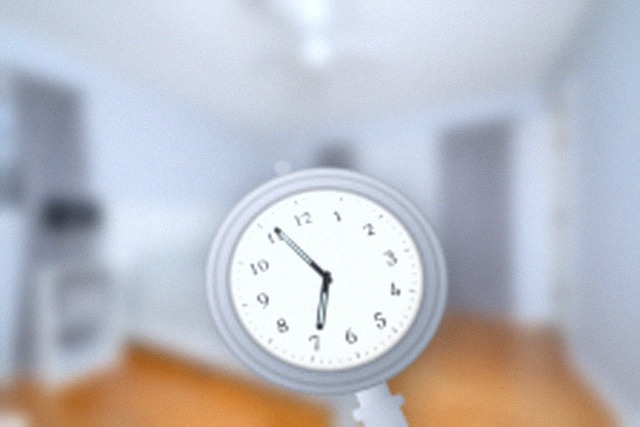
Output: 6.56
